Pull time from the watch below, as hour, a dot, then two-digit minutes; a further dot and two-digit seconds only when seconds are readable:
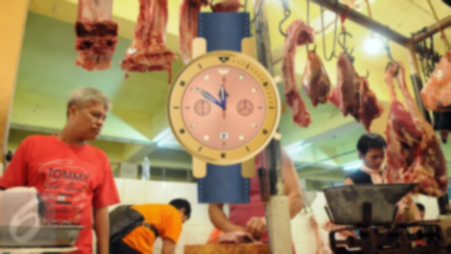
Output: 11.51
